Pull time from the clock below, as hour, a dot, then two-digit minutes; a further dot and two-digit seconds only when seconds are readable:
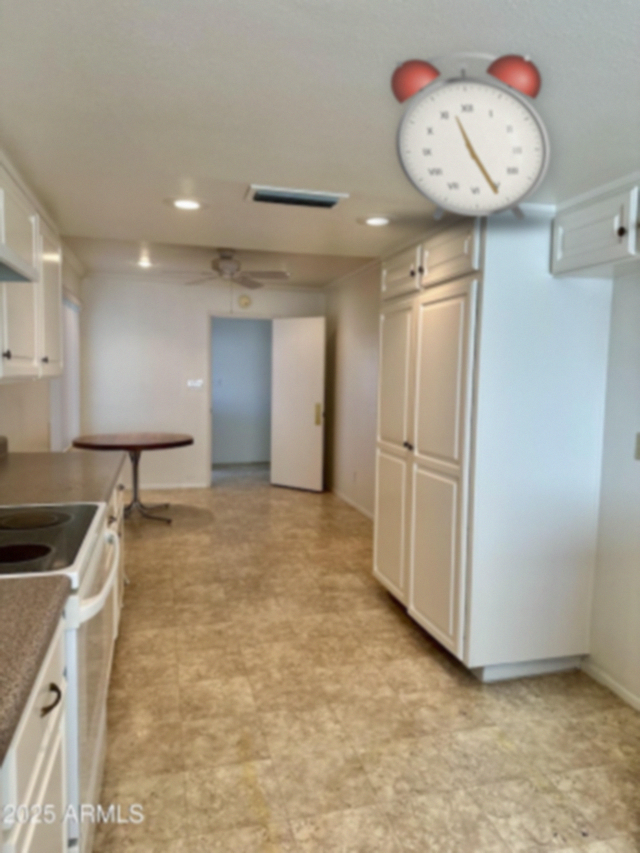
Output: 11.26
